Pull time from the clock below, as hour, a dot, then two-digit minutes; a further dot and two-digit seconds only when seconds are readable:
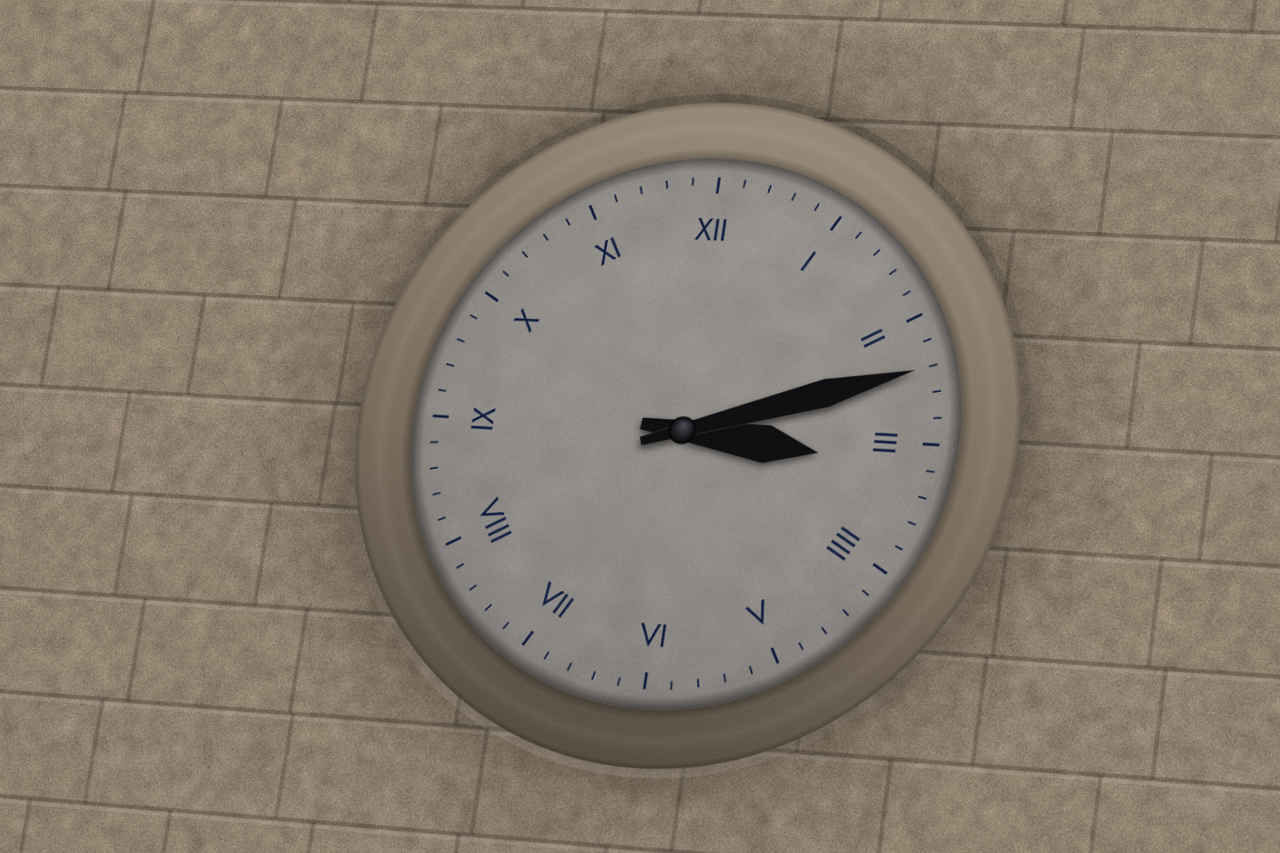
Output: 3.12
